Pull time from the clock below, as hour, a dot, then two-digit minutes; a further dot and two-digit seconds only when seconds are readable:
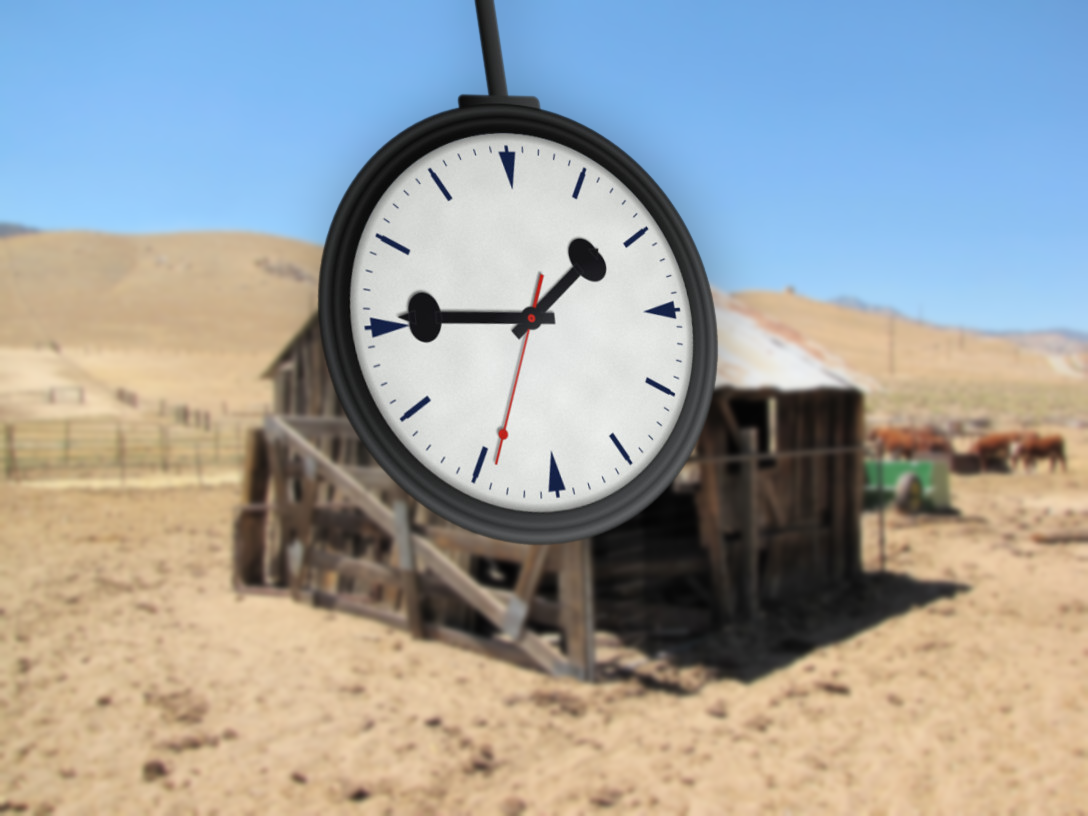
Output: 1.45.34
